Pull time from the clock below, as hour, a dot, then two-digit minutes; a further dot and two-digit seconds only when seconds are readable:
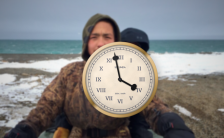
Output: 3.58
